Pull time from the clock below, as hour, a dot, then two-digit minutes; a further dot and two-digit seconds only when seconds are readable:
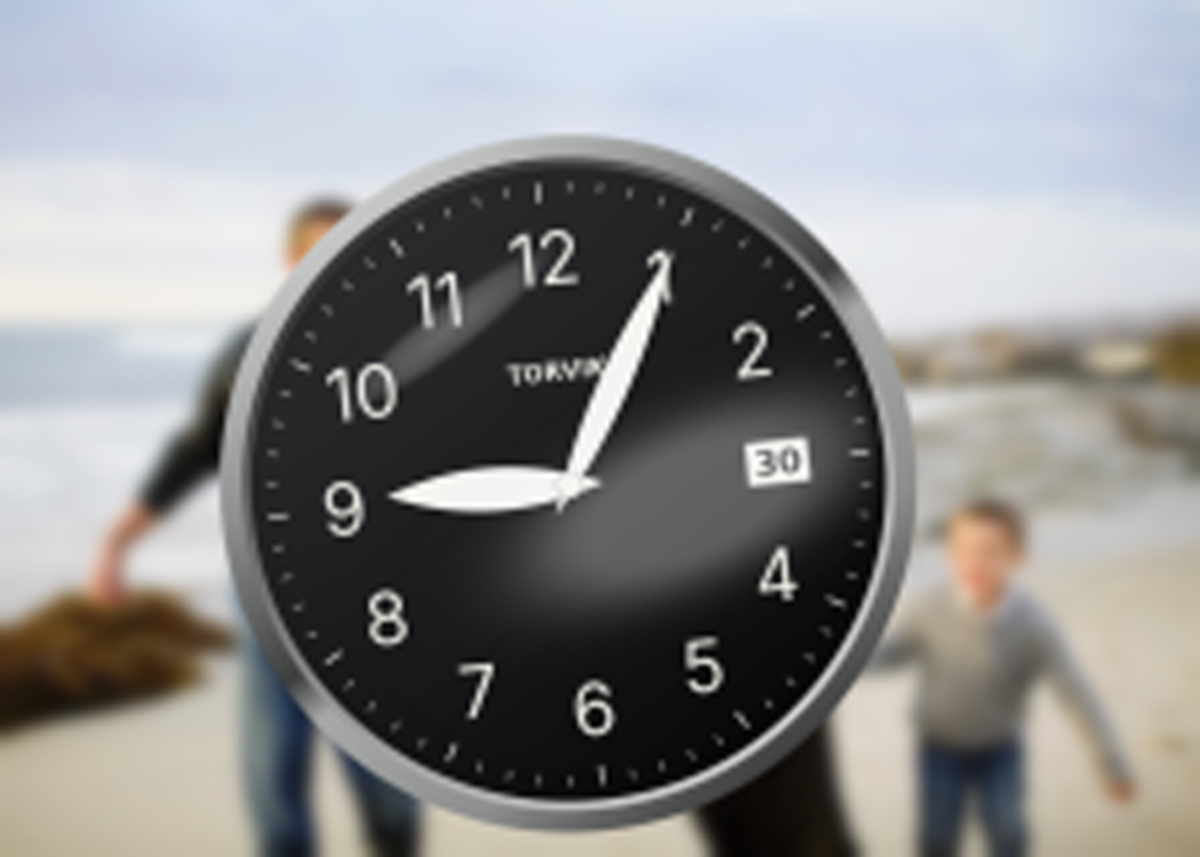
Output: 9.05
